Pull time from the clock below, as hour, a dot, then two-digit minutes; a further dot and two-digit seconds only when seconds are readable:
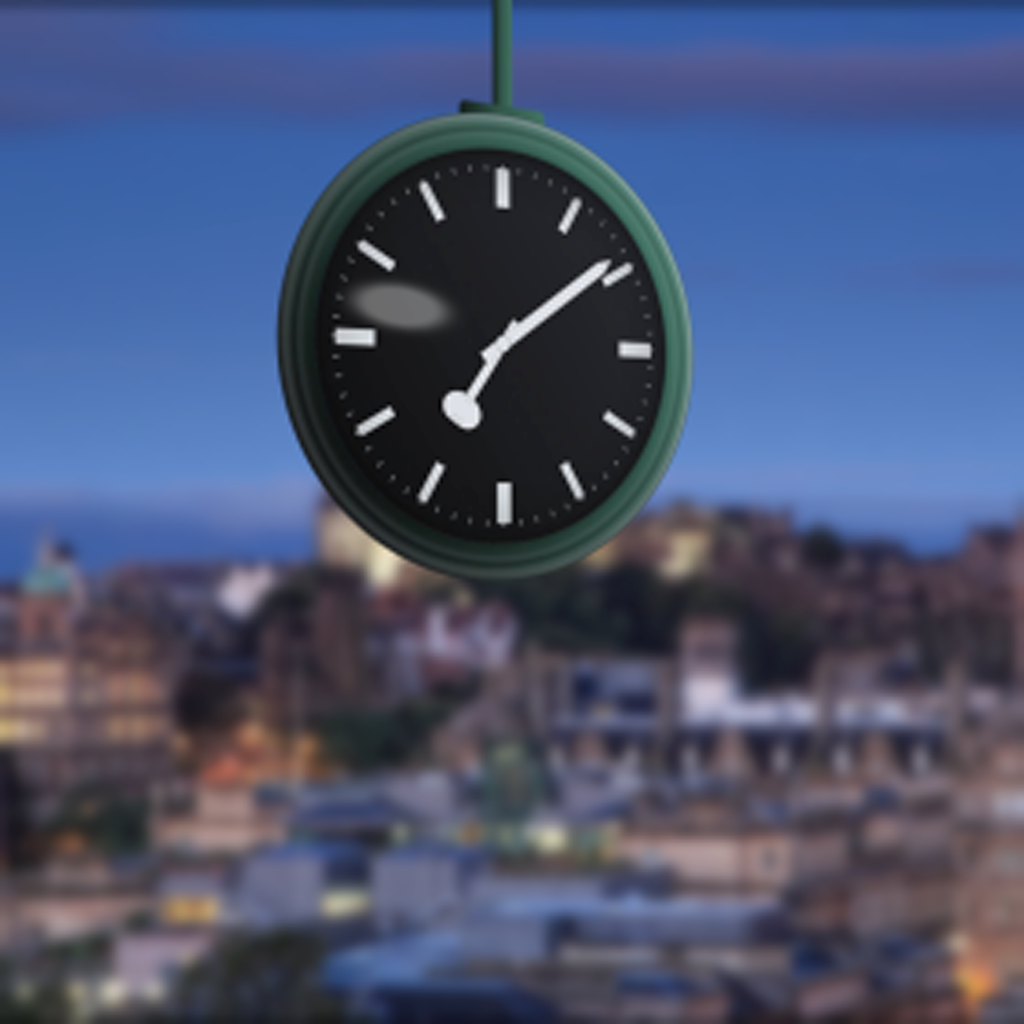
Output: 7.09
